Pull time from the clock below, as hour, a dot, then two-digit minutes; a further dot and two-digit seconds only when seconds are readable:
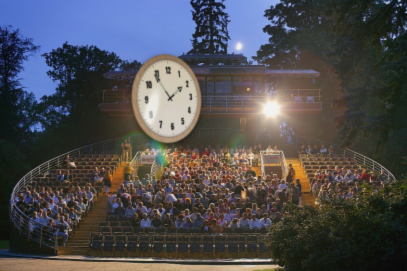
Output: 1.54
